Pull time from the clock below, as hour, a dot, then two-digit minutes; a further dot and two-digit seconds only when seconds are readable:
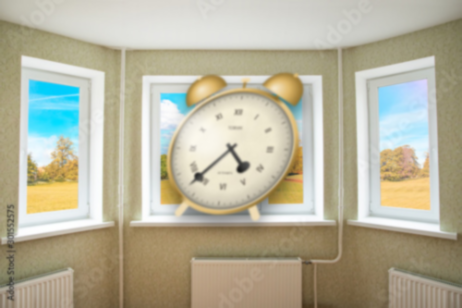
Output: 4.37
